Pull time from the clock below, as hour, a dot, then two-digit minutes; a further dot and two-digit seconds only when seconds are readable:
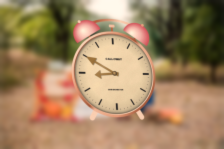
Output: 8.50
